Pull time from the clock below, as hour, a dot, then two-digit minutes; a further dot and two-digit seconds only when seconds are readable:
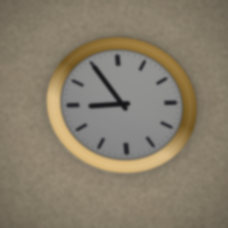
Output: 8.55
